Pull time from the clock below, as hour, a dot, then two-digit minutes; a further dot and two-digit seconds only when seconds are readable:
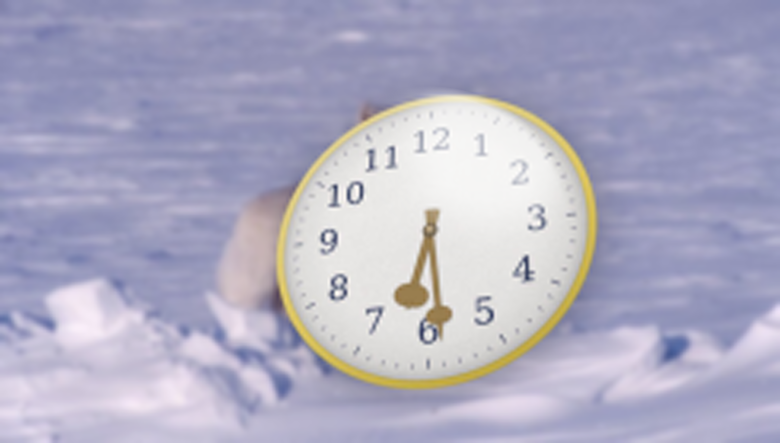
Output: 6.29
